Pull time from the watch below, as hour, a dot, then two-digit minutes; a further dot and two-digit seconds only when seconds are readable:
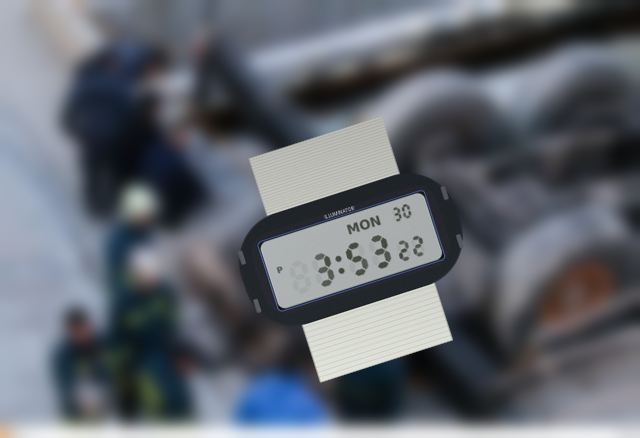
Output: 3.53.22
